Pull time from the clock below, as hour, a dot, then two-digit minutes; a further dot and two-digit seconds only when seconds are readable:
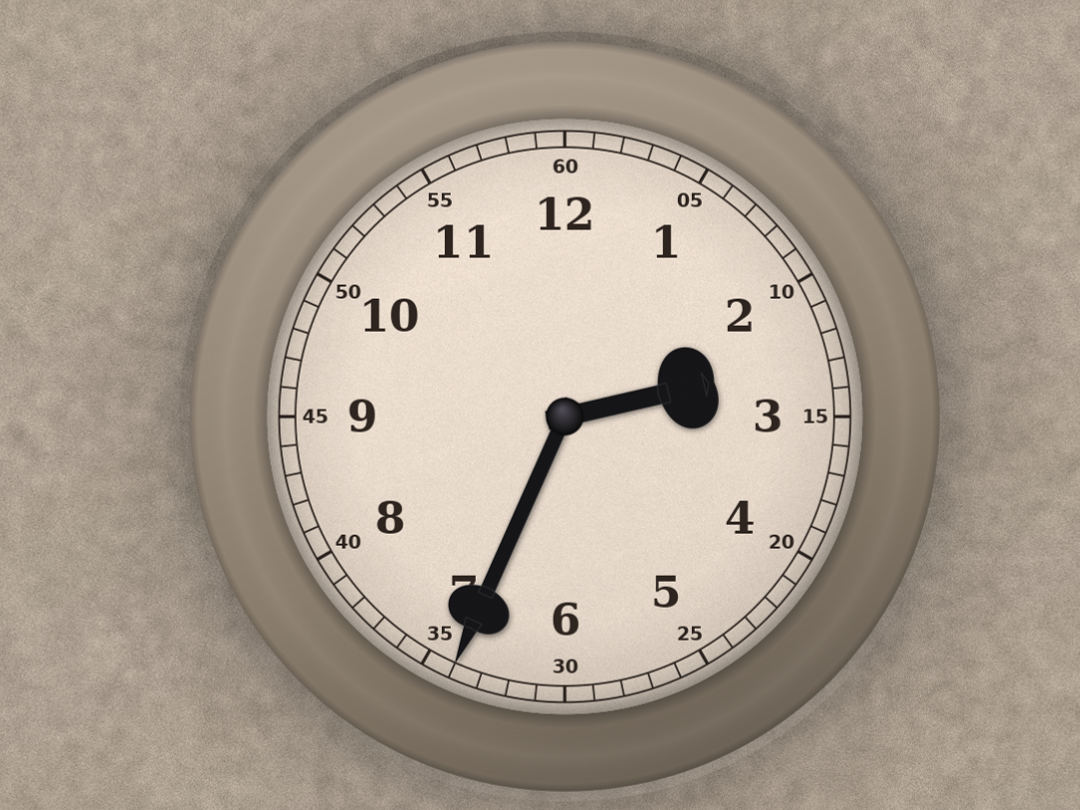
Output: 2.34
